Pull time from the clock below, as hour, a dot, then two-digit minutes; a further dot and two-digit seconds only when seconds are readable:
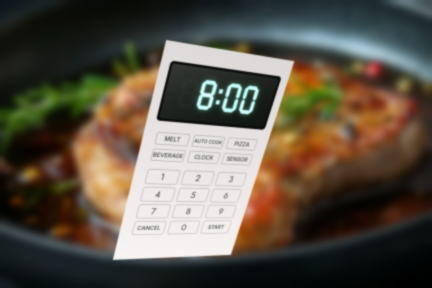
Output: 8.00
